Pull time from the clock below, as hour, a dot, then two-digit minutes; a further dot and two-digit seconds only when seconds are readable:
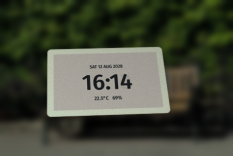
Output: 16.14
